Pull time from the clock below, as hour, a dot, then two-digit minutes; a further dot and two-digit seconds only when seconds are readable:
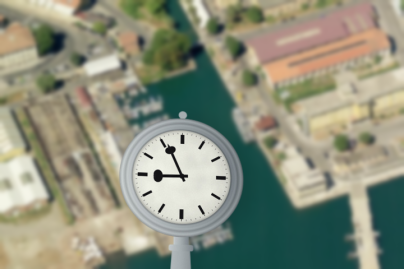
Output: 8.56
